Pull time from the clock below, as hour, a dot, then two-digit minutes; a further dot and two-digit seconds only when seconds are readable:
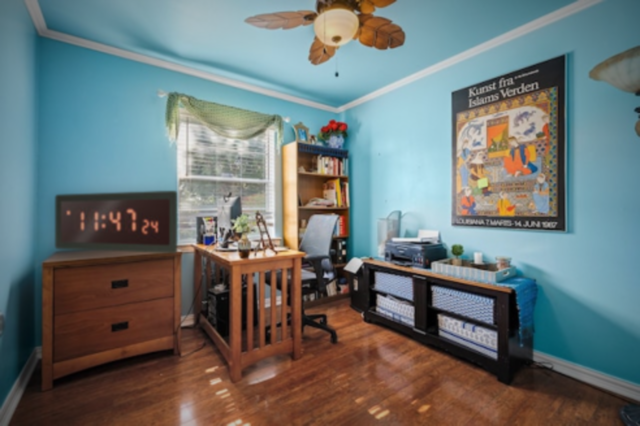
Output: 11.47.24
